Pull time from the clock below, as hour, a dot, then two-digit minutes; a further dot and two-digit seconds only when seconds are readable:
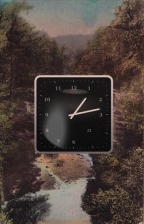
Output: 1.13
